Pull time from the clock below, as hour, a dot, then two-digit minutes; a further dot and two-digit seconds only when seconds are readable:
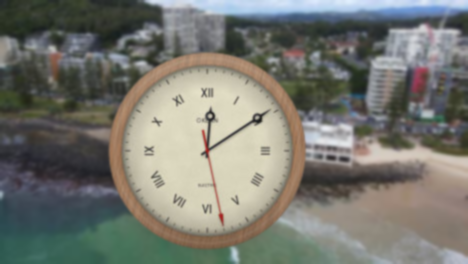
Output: 12.09.28
